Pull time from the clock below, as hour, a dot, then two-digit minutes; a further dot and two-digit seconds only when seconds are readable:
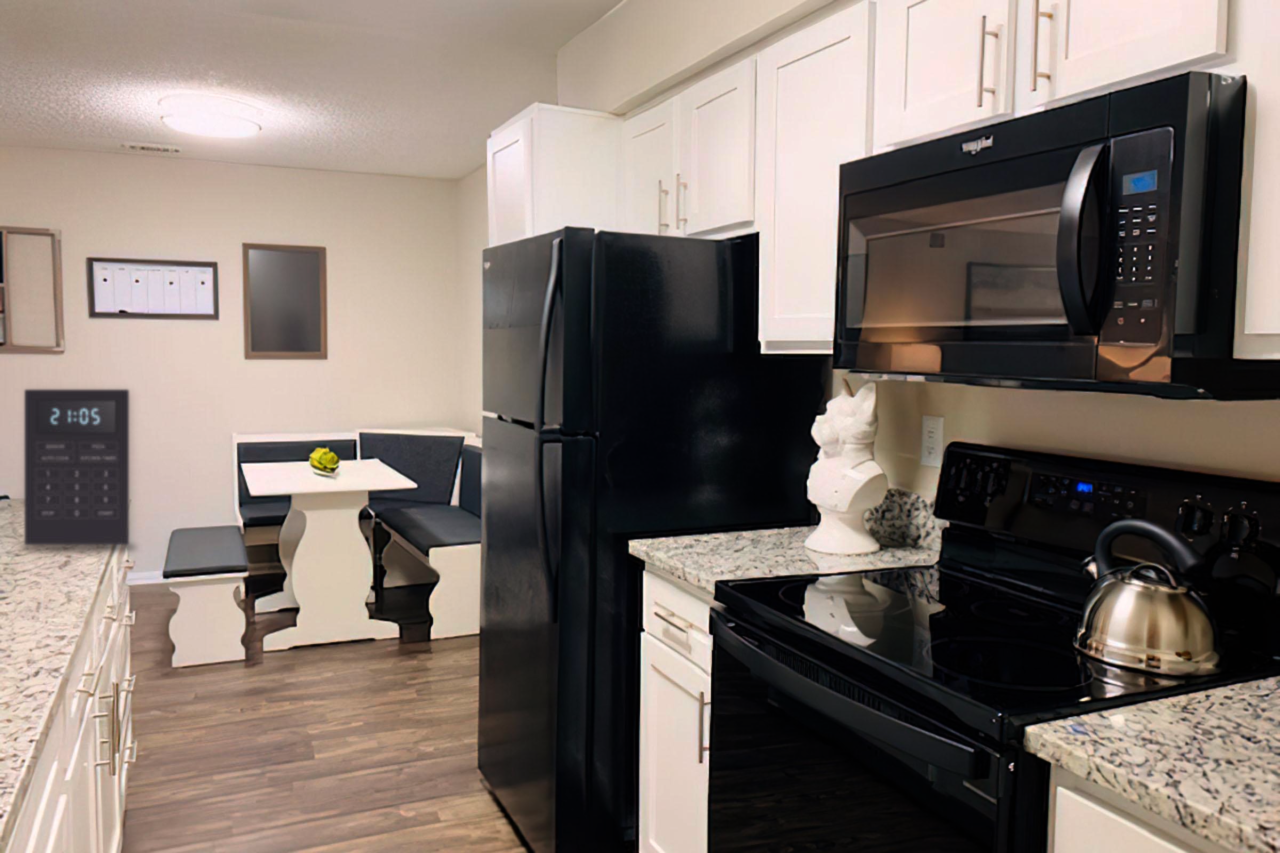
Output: 21.05
